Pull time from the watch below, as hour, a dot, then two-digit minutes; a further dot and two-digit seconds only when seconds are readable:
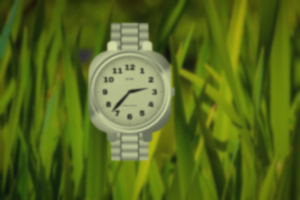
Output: 2.37
